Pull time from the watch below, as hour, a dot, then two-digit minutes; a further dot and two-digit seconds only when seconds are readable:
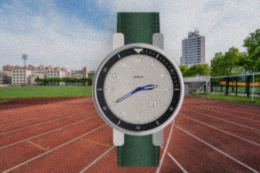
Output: 2.40
